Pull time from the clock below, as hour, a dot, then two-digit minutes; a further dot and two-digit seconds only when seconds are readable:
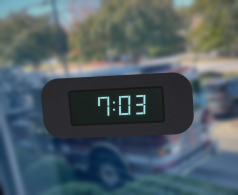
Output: 7.03
